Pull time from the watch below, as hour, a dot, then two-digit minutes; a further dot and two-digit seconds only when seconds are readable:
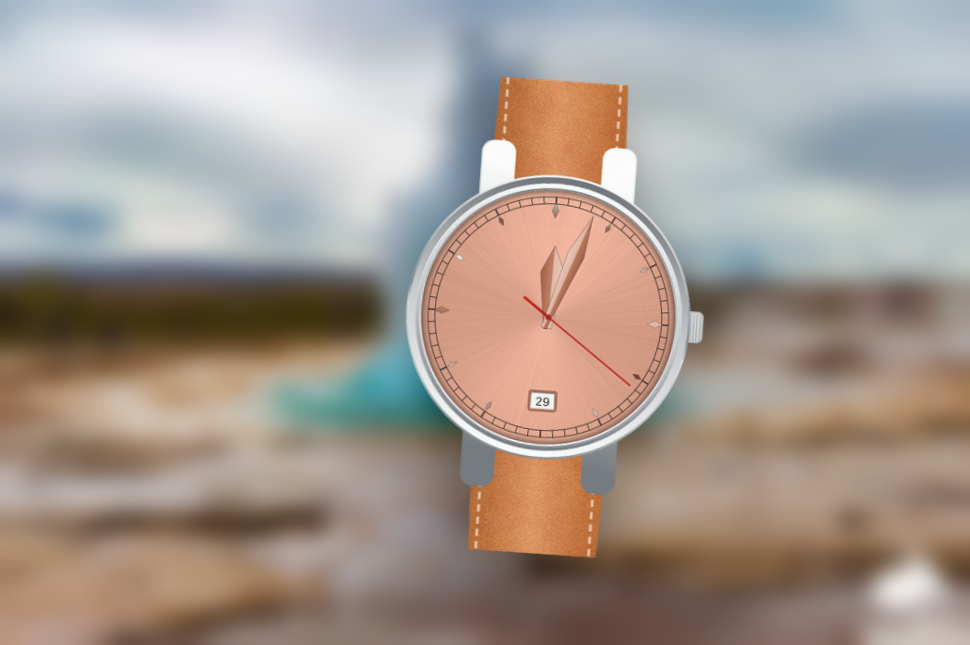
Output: 12.03.21
